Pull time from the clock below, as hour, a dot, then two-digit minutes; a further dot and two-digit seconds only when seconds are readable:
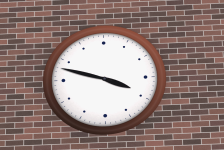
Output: 3.48
